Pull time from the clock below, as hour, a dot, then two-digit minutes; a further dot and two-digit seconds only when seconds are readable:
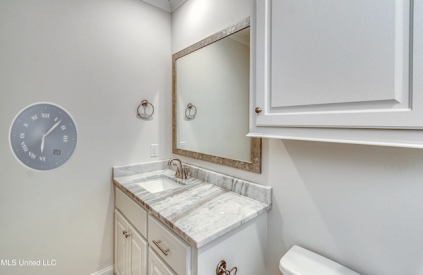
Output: 6.07
